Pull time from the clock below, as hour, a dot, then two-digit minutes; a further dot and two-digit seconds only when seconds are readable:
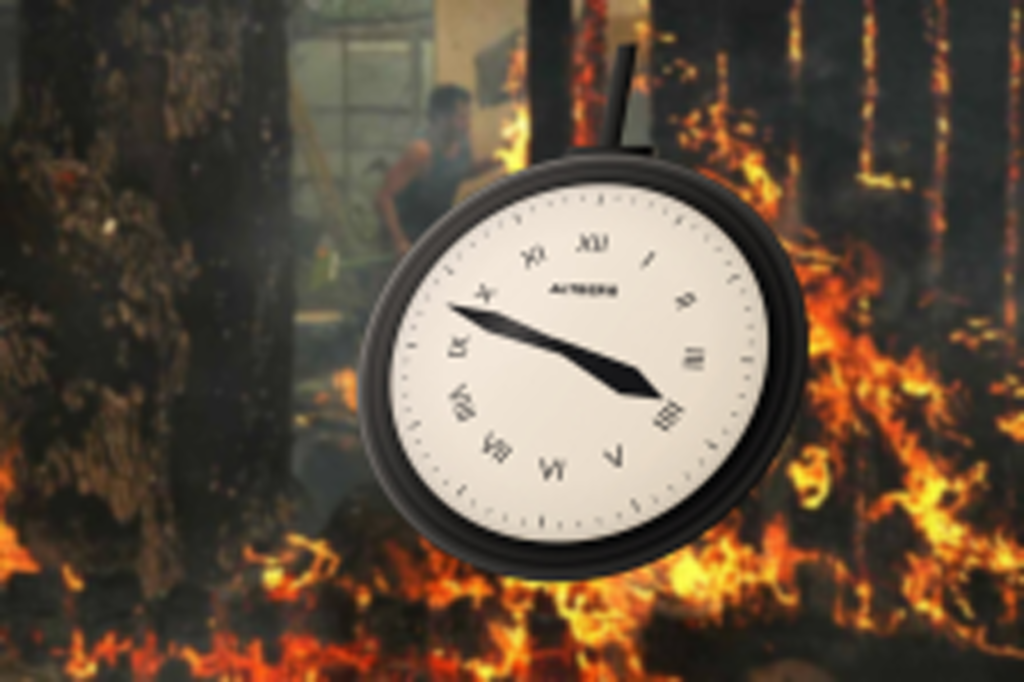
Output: 3.48
